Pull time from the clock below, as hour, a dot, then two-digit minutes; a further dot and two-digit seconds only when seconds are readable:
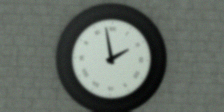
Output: 1.58
